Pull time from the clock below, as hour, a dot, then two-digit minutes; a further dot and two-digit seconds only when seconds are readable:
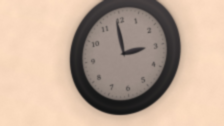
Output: 2.59
